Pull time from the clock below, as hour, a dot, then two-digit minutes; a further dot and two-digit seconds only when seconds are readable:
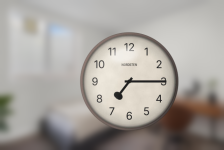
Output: 7.15
